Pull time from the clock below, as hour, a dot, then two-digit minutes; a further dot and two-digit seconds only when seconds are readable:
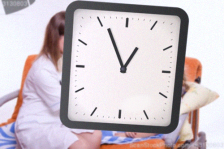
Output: 12.56
